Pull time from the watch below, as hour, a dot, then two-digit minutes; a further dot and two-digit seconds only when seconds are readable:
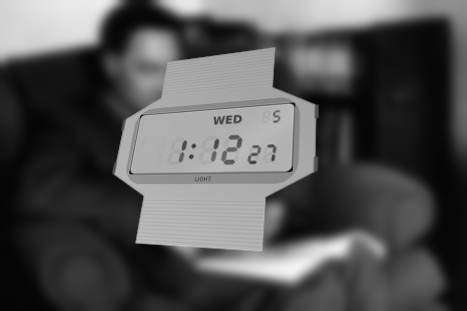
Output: 1.12.27
